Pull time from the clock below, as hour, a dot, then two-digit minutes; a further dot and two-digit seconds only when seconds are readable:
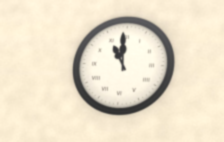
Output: 10.59
